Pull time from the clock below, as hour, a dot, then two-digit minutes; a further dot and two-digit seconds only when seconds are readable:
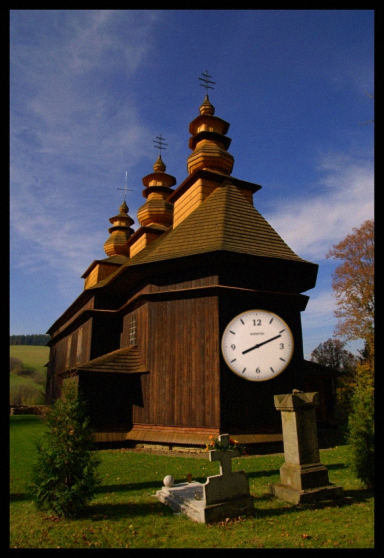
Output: 8.11
